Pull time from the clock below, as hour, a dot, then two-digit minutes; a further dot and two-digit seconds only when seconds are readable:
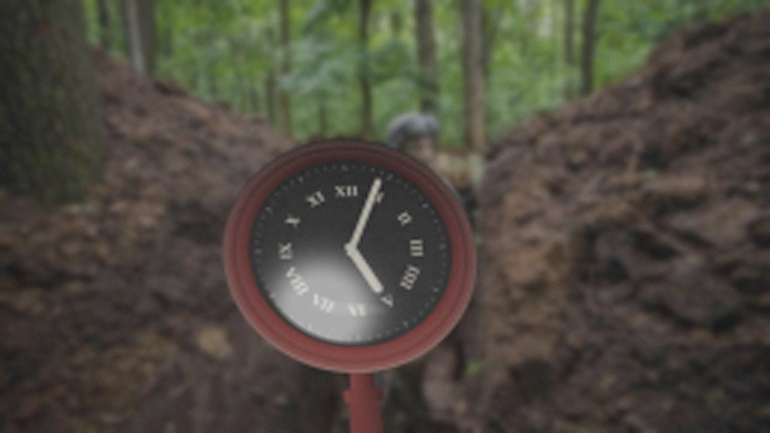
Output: 5.04
